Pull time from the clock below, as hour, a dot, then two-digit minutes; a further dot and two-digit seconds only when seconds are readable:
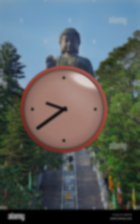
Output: 9.39
